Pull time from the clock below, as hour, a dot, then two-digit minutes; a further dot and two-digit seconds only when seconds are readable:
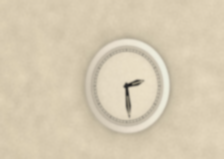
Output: 2.29
